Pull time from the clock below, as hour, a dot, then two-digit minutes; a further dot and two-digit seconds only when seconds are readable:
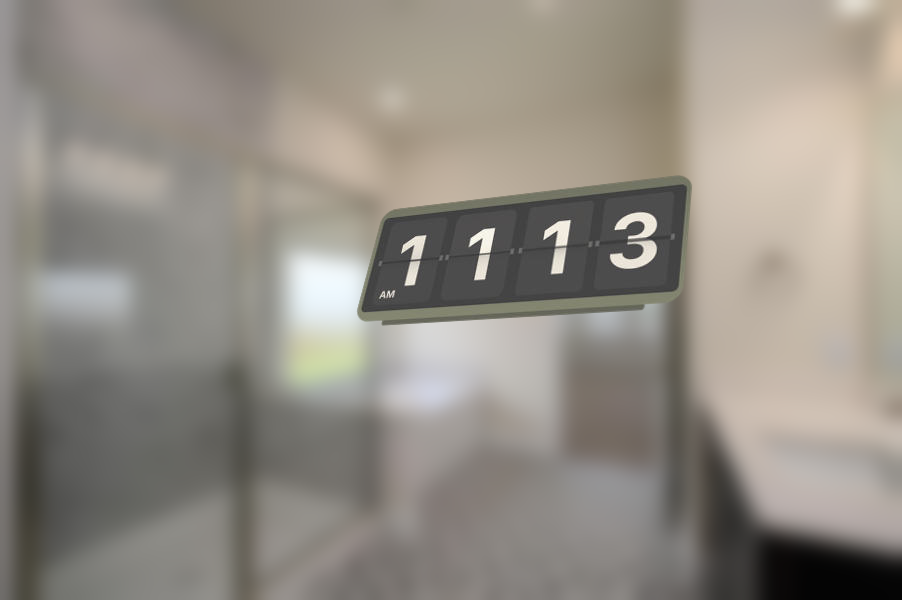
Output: 11.13
